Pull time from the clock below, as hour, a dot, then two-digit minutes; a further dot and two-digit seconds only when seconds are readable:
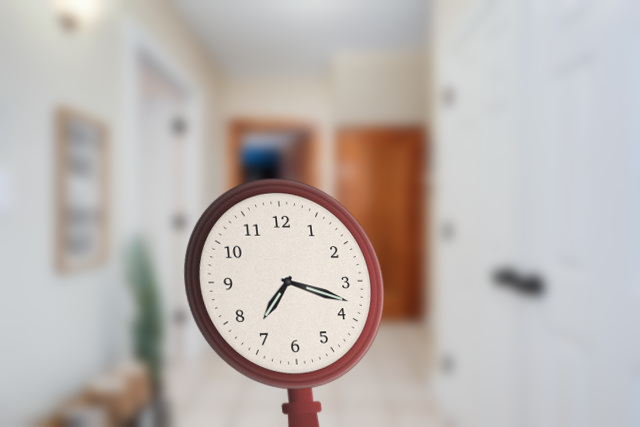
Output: 7.18
